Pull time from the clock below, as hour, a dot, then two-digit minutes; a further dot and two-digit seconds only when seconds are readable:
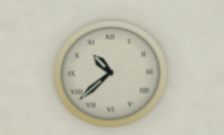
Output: 10.38
